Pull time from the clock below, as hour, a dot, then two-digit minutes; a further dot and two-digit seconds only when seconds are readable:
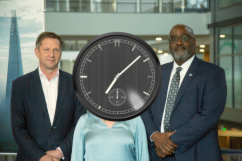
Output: 7.08
